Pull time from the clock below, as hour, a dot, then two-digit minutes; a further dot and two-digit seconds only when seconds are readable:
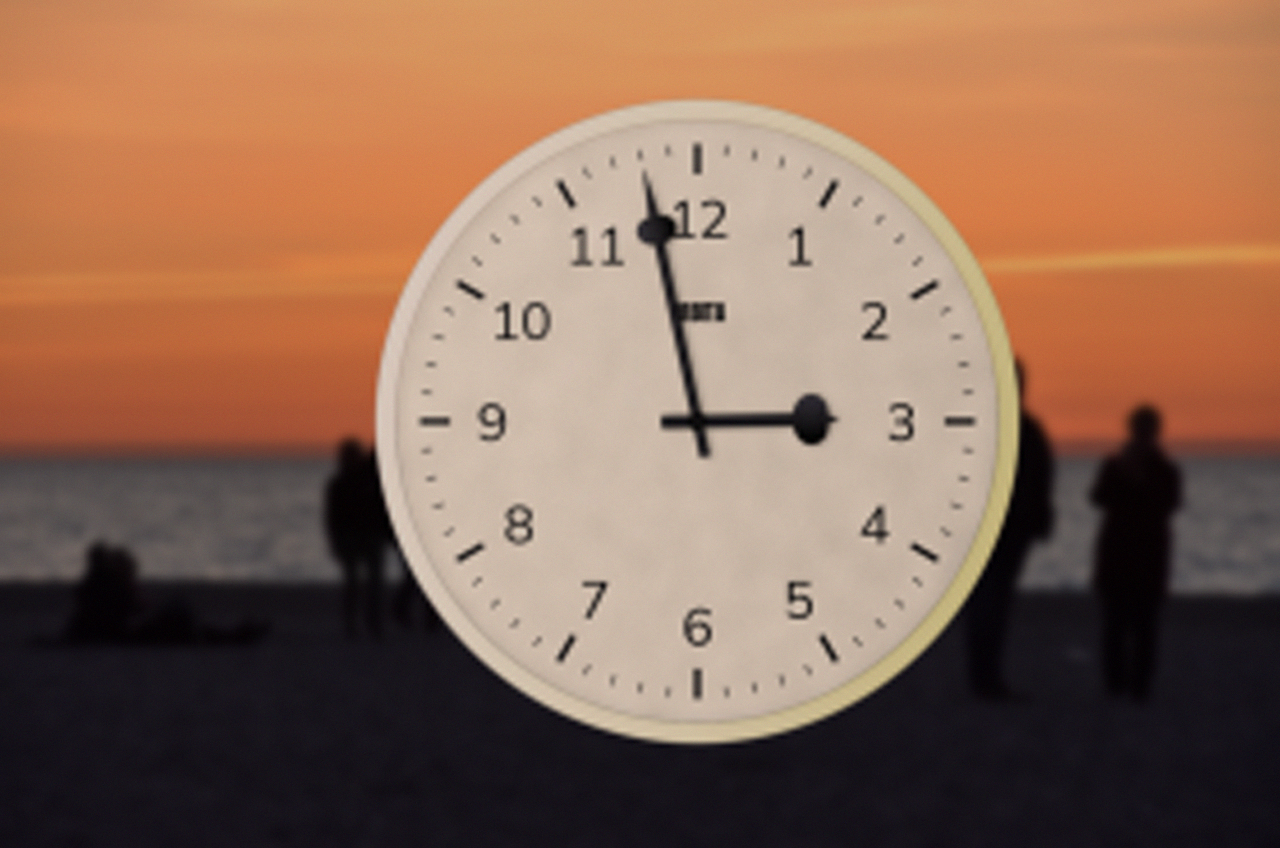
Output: 2.58
